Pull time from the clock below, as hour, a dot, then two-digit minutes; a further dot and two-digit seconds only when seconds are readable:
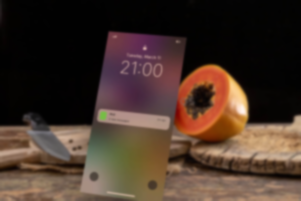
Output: 21.00
